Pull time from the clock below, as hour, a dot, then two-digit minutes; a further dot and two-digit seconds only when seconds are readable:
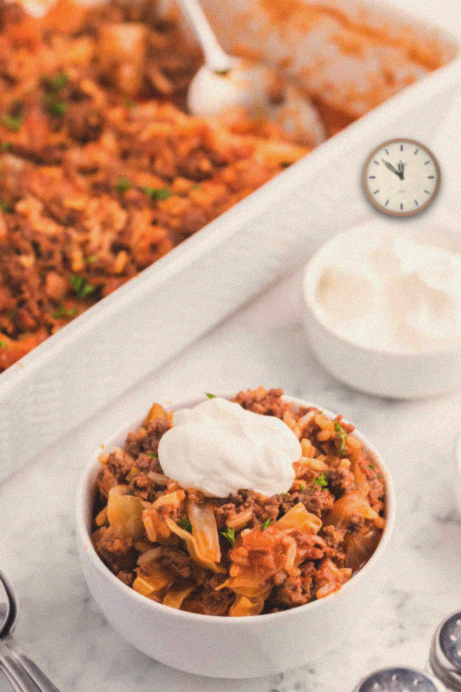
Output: 11.52
